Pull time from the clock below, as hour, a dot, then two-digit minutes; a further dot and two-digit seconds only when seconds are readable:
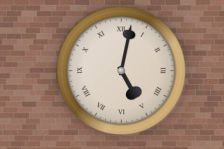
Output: 5.02
